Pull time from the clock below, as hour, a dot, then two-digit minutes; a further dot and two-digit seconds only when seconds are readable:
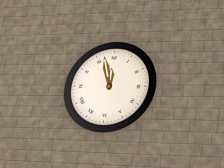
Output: 11.57
